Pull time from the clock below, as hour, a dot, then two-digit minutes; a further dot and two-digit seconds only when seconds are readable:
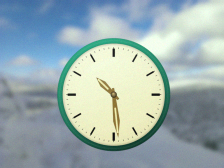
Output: 10.29
